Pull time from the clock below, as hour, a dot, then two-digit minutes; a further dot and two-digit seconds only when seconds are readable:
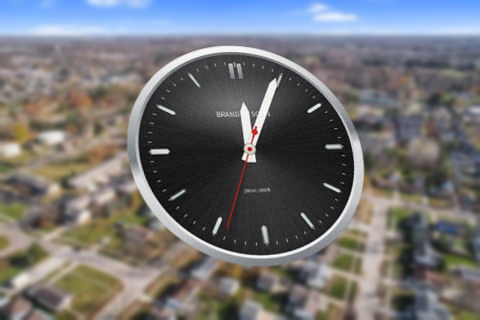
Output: 12.04.34
